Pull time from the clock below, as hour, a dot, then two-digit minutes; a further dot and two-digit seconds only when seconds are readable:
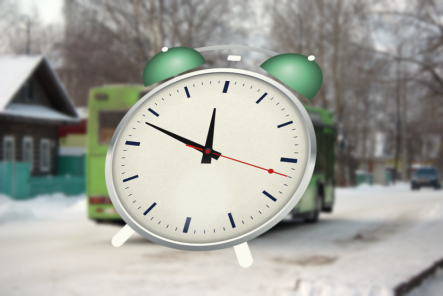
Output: 11.48.17
